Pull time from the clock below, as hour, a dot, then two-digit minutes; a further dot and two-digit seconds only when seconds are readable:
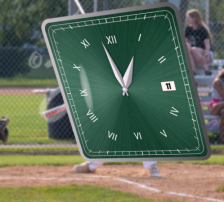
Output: 12.58
